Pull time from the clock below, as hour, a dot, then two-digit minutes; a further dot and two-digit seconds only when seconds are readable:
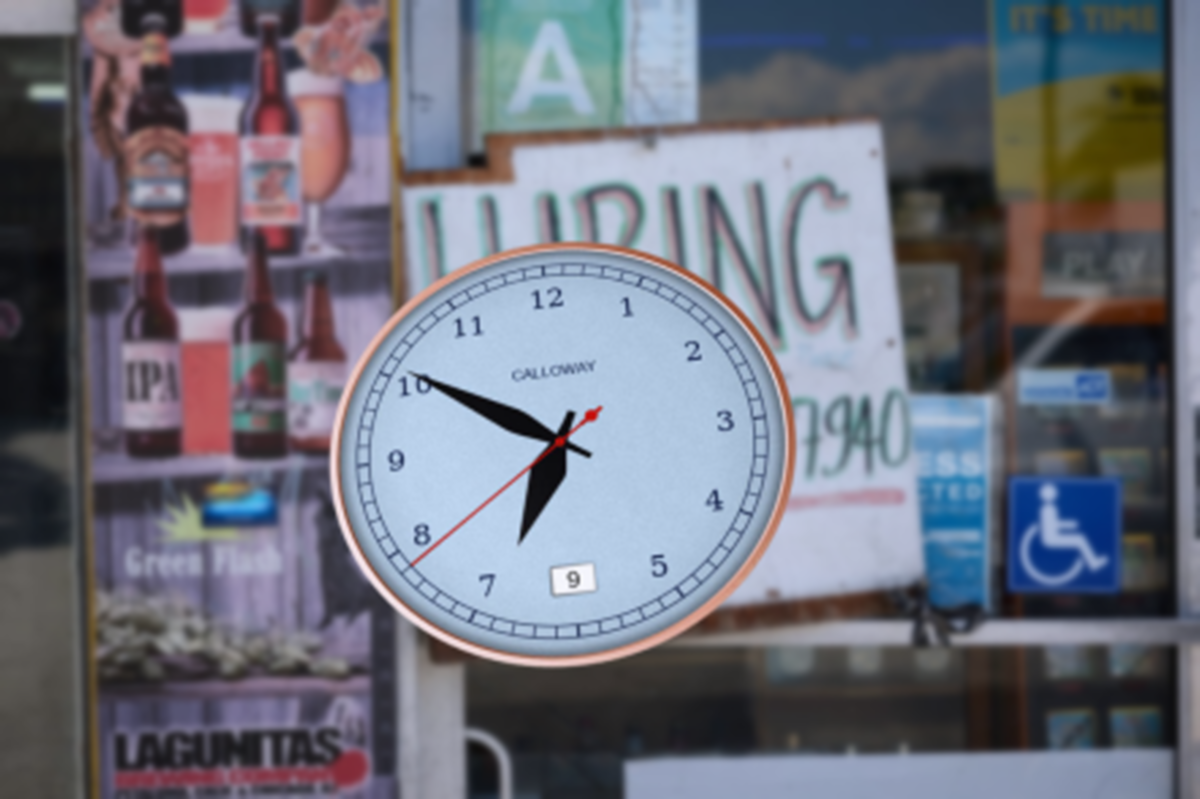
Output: 6.50.39
